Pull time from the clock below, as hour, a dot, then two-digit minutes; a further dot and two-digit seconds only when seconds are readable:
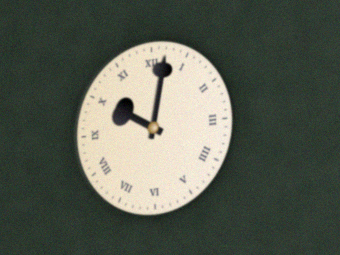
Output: 10.02
